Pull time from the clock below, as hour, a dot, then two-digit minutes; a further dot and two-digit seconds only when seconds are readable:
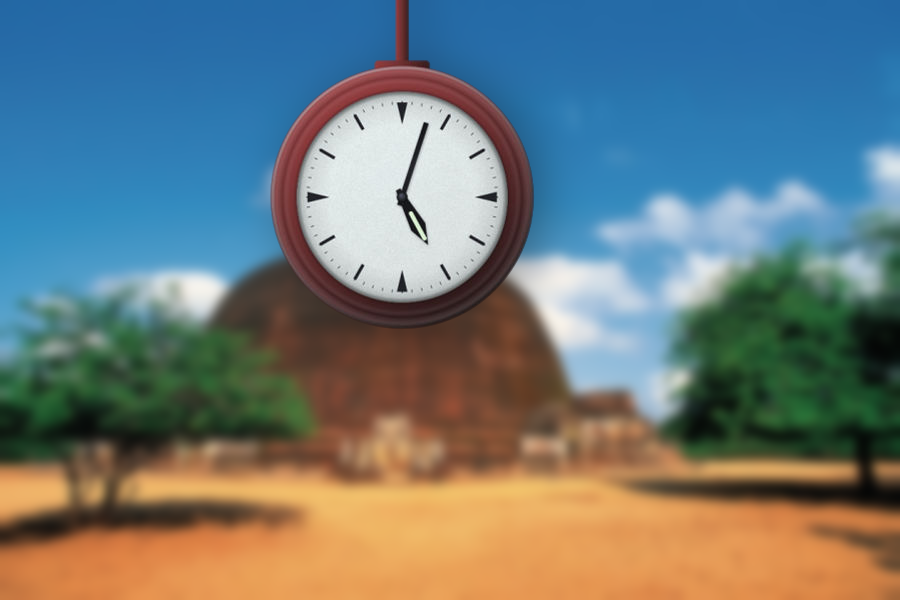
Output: 5.03
